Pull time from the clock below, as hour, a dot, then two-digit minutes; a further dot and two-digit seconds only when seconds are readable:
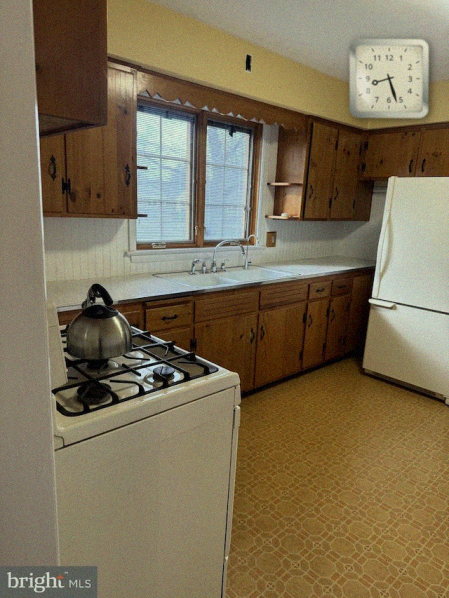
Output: 8.27
